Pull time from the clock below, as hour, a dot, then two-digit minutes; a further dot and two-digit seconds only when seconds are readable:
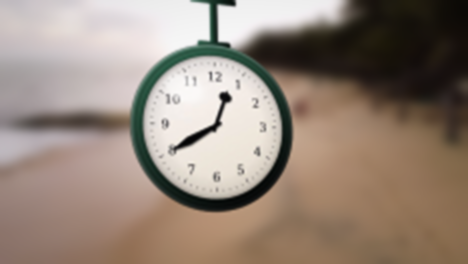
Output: 12.40
